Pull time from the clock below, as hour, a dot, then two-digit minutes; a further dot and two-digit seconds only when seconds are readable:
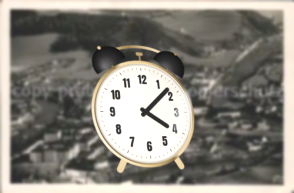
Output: 4.08
